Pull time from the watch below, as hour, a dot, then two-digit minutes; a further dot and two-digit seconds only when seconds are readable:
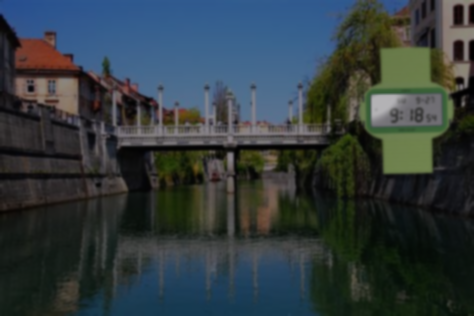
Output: 9.18
